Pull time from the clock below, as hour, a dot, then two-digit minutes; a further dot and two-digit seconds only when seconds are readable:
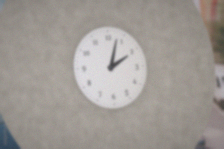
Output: 2.03
